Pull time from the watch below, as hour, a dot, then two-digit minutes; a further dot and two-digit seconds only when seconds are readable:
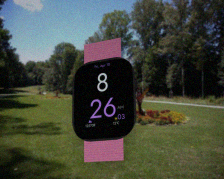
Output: 8.26
